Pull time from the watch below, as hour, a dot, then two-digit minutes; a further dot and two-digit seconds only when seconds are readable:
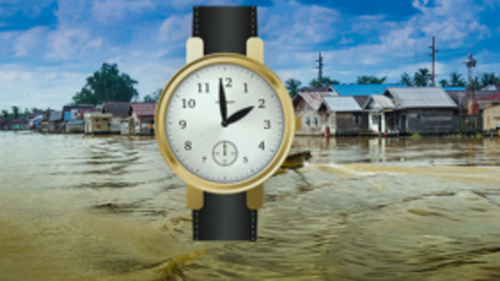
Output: 1.59
